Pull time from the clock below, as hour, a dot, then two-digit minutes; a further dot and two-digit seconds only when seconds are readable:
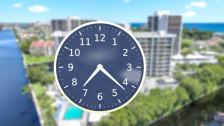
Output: 7.22
